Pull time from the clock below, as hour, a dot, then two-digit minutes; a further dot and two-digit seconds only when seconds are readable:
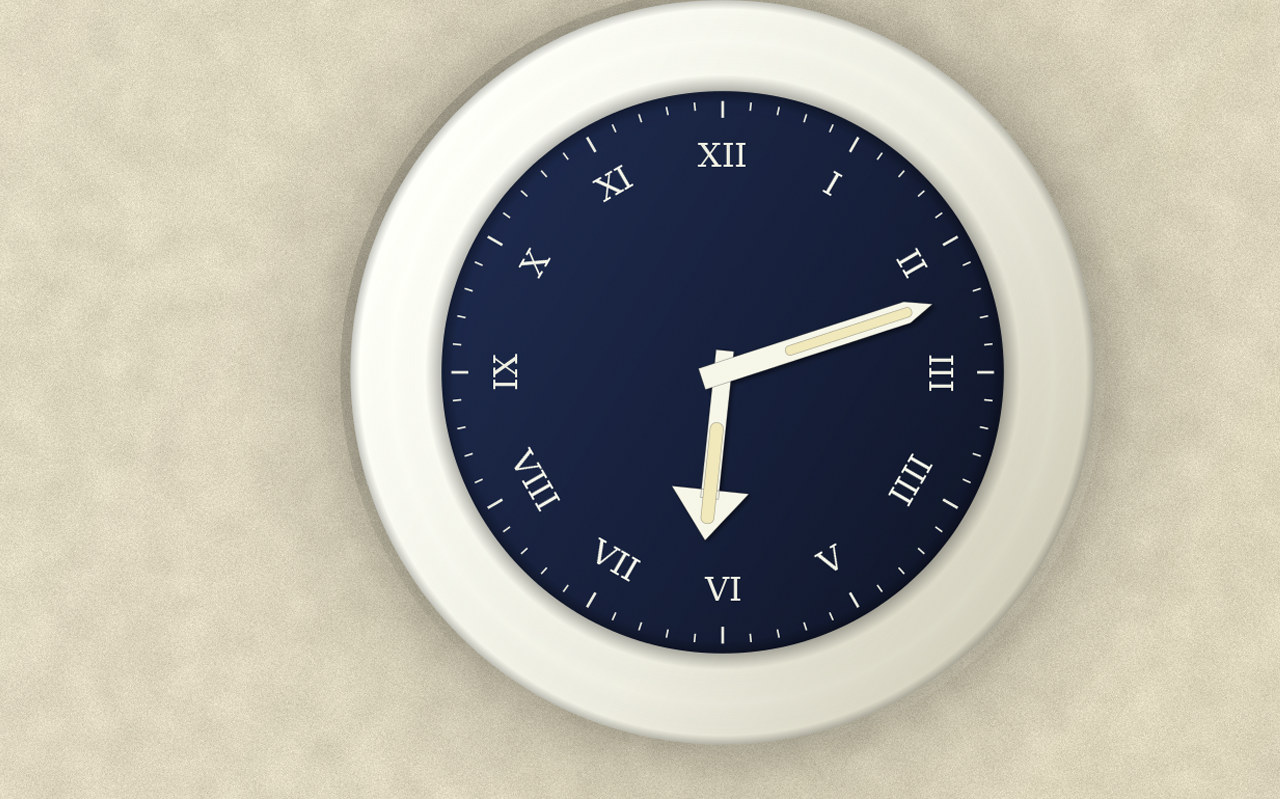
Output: 6.12
